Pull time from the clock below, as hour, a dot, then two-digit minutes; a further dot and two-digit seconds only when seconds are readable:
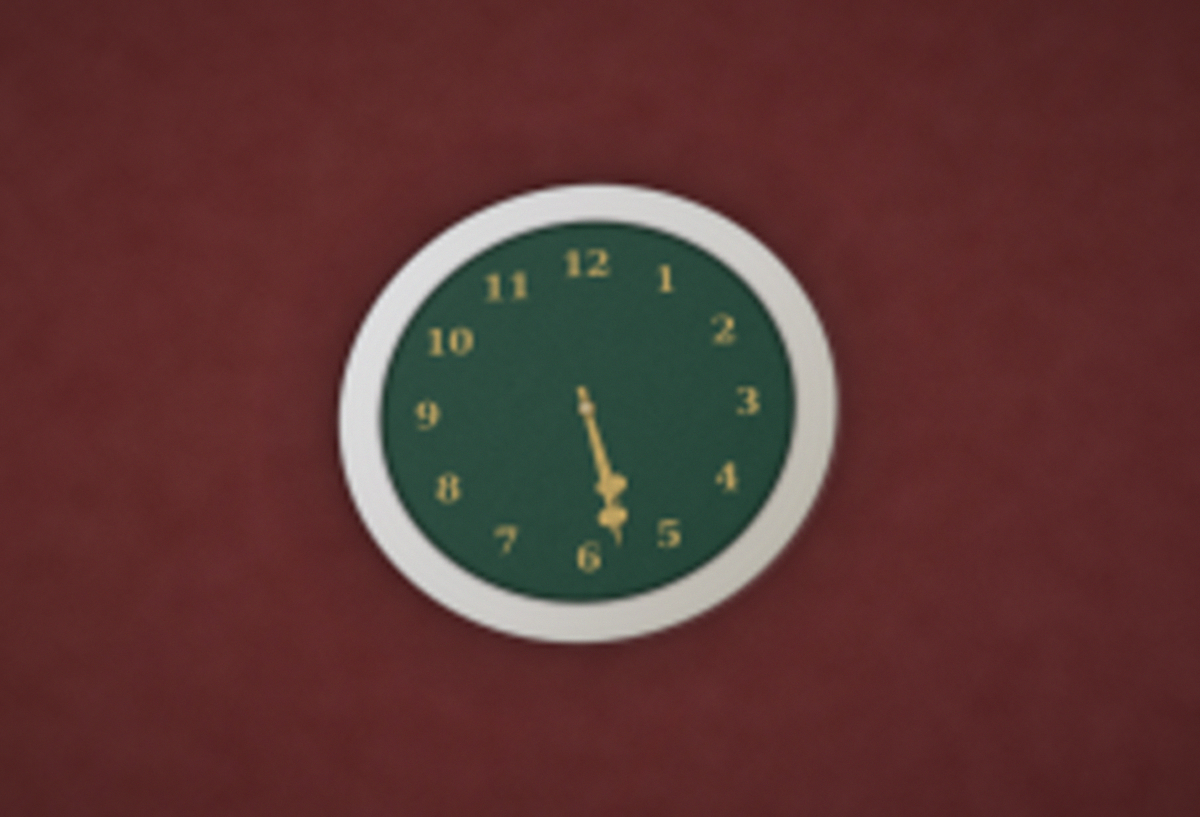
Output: 5.28
